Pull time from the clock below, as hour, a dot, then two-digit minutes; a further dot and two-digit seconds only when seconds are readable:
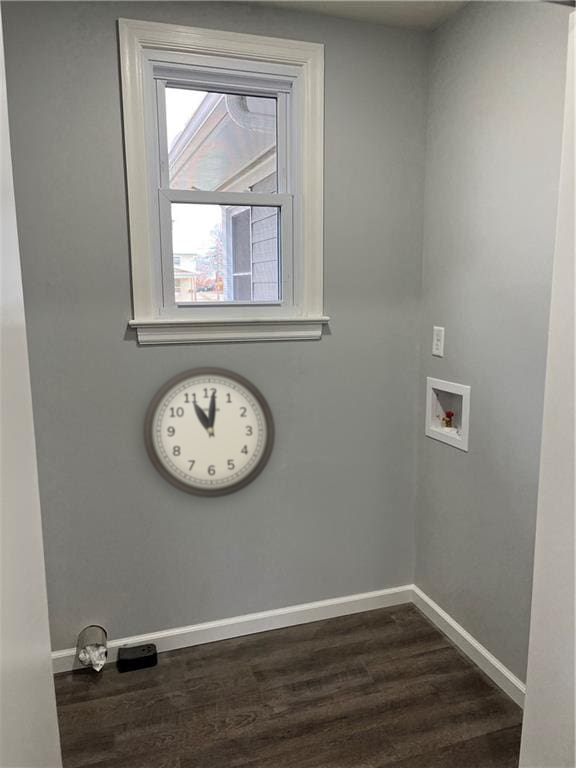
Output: 11.01
